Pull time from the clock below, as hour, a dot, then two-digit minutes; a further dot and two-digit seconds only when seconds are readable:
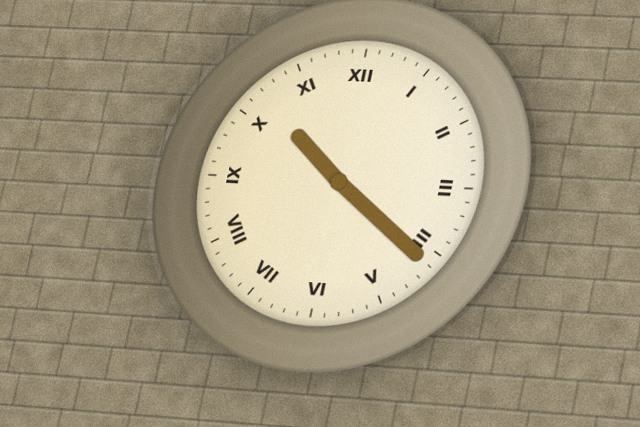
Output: 10.21
